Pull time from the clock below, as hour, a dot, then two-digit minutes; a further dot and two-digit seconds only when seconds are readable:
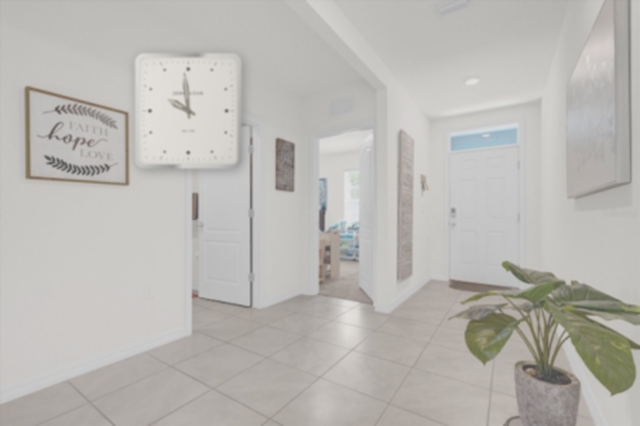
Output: 9.59
